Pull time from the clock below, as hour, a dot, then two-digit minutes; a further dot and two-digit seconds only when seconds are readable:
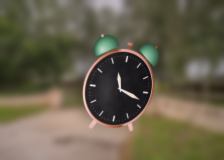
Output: 11.18
